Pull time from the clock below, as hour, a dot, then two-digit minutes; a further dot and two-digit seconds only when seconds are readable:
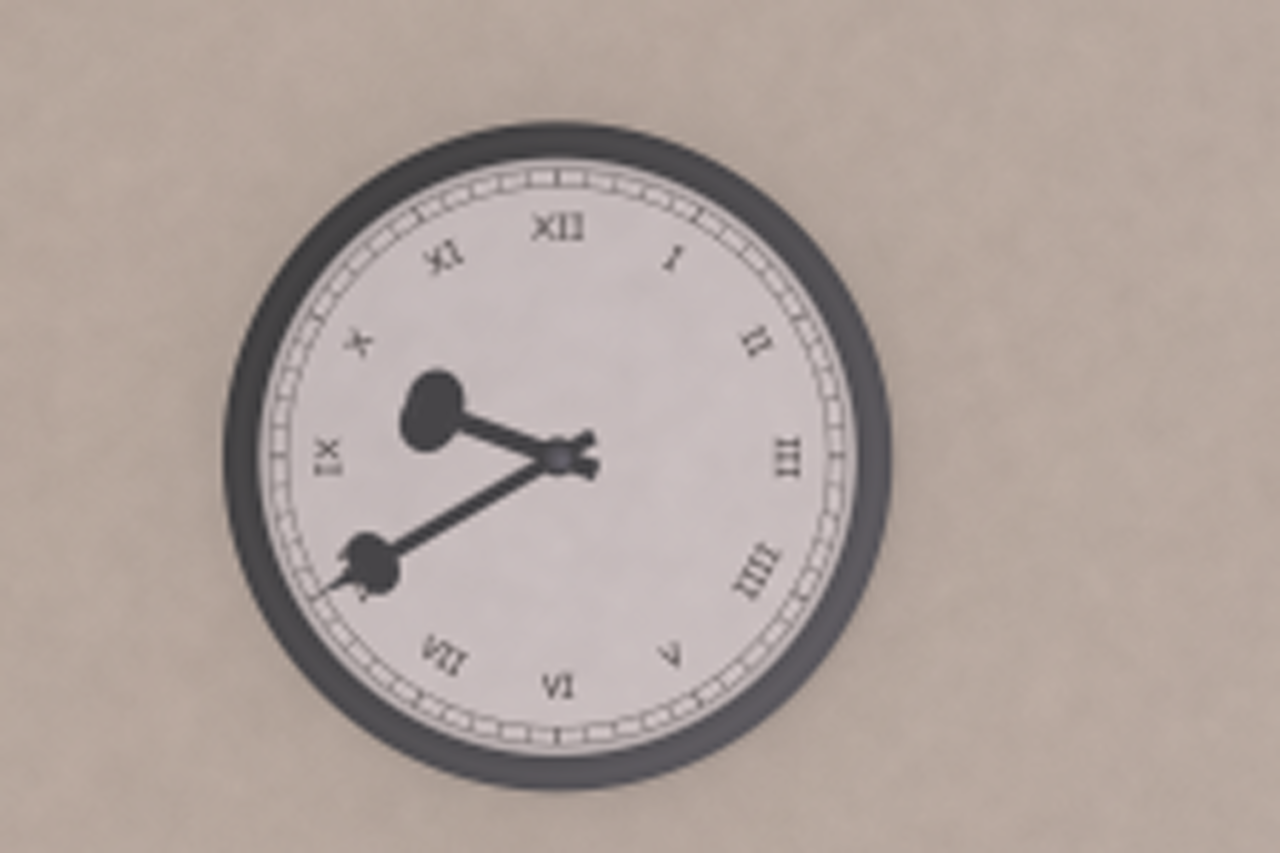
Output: 9.40
